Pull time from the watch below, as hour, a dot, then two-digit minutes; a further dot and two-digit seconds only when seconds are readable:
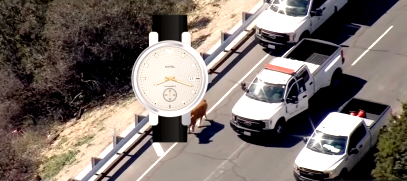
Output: 8.18
